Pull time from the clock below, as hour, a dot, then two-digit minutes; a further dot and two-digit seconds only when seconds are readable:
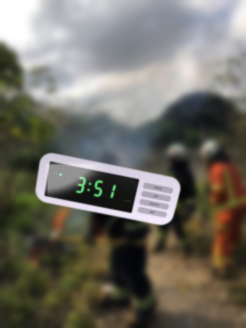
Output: 3.51
